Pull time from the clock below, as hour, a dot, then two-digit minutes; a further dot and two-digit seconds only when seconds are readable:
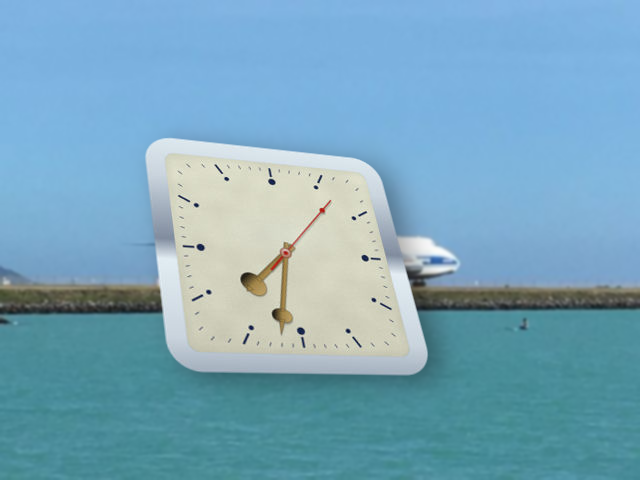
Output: 7.32.07
